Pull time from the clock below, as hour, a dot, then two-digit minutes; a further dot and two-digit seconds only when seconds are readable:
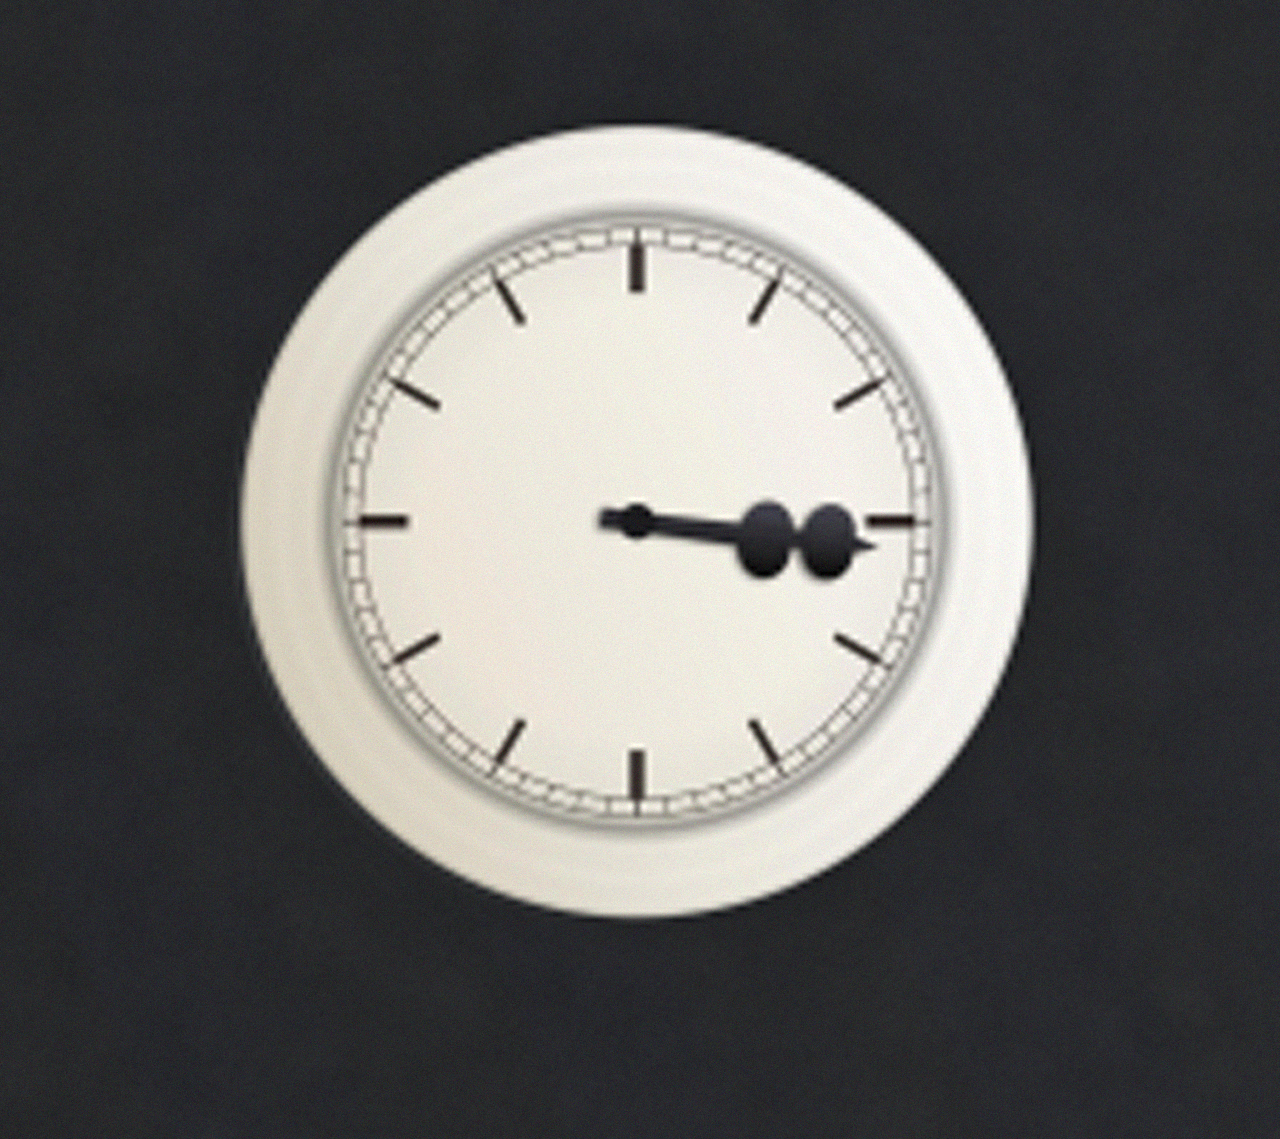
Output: 3.16
